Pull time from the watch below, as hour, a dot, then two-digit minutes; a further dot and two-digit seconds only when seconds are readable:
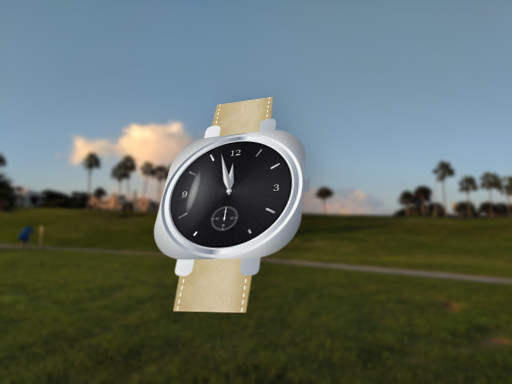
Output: 11.57
